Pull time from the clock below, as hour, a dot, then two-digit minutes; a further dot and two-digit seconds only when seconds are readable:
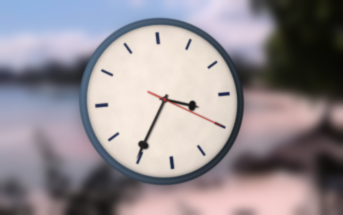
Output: 3.35.20
